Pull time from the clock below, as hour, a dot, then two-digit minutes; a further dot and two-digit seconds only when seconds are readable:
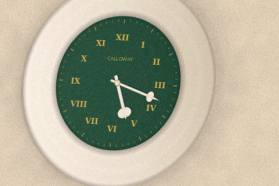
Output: 5.18
